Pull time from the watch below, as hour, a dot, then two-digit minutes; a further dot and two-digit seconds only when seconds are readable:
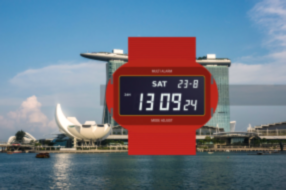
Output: 13.09.24
